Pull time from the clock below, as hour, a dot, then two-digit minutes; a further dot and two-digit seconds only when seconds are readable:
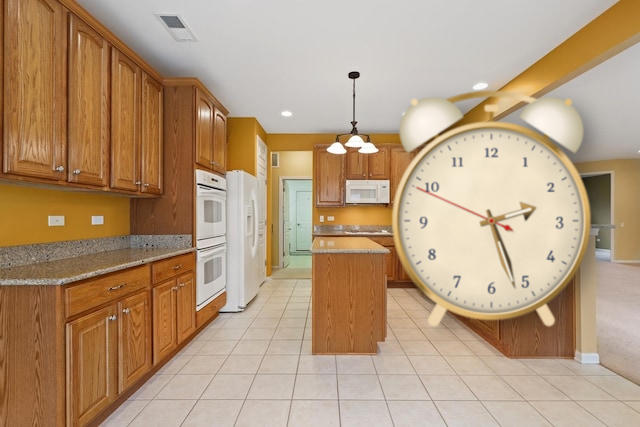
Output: 2.26.49
